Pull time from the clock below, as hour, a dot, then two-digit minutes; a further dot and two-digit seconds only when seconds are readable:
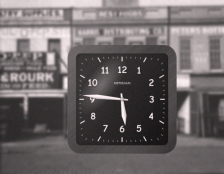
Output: 5.46
